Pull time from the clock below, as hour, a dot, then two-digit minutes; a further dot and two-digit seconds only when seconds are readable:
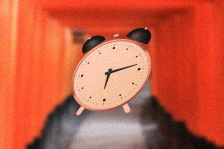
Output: 6.13
